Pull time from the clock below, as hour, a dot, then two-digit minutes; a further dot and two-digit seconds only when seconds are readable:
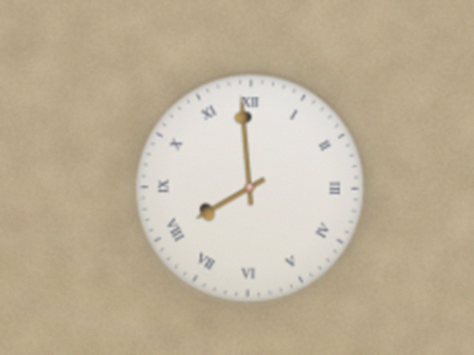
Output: 7.59
